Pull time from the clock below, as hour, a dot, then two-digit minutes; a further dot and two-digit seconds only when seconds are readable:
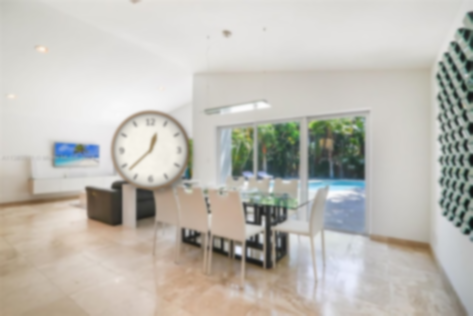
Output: 12.38
